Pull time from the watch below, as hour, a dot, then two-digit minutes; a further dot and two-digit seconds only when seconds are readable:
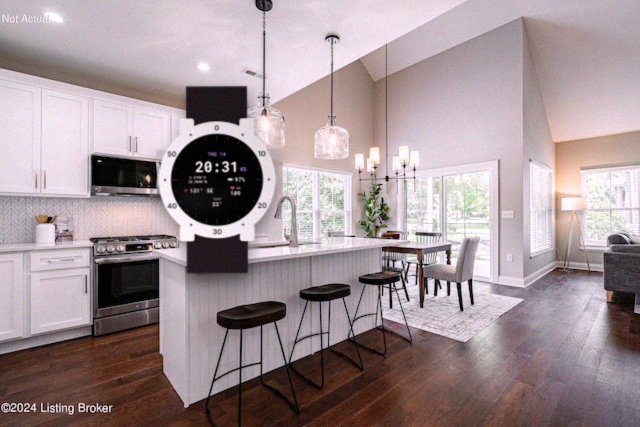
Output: 20.31
